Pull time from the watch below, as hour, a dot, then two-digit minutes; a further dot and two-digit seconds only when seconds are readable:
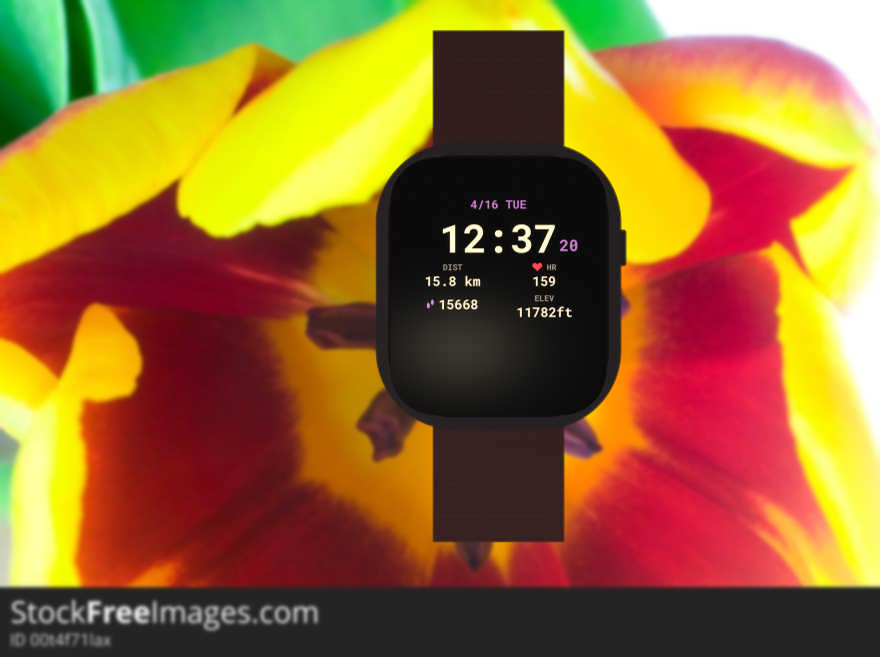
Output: 12.37.20
